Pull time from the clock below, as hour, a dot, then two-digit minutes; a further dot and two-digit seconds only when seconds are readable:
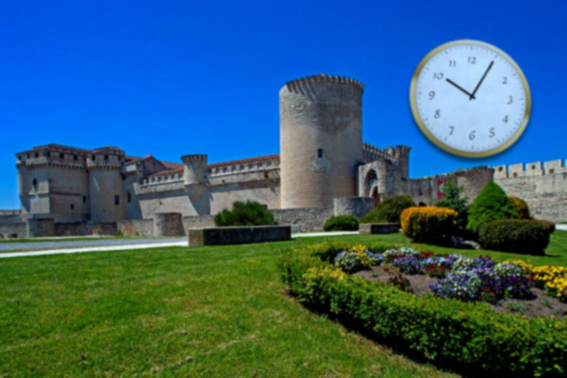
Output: 10.05
